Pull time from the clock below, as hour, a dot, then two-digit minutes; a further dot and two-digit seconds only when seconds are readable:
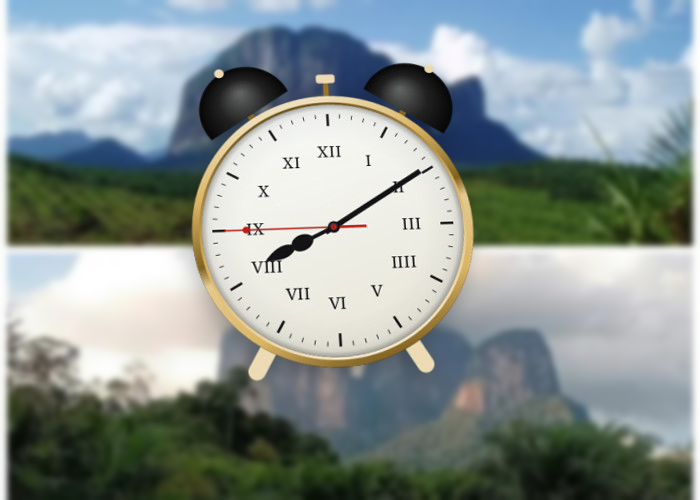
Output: 8.09.45
